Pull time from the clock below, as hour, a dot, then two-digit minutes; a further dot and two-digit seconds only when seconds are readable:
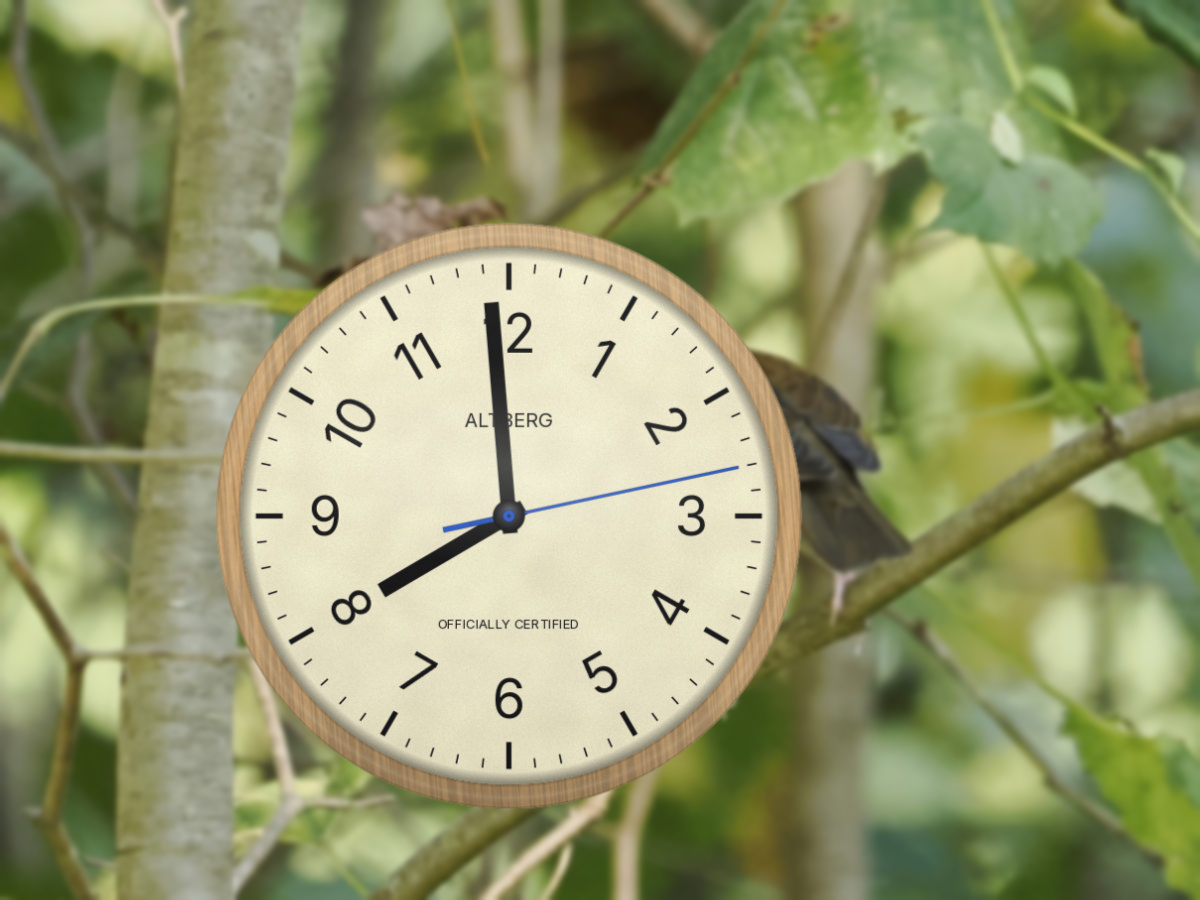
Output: 7.59.13
